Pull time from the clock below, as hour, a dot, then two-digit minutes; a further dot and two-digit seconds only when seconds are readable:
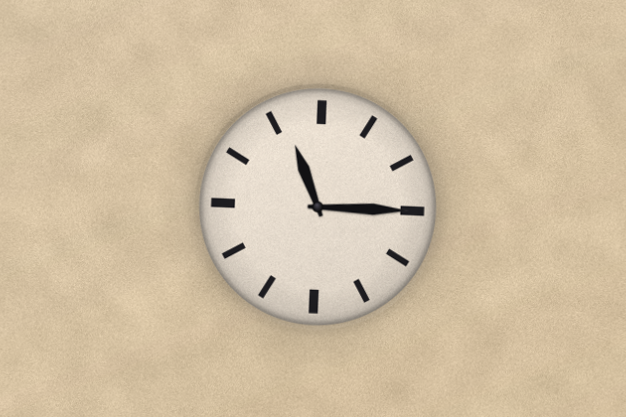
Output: 11.15
